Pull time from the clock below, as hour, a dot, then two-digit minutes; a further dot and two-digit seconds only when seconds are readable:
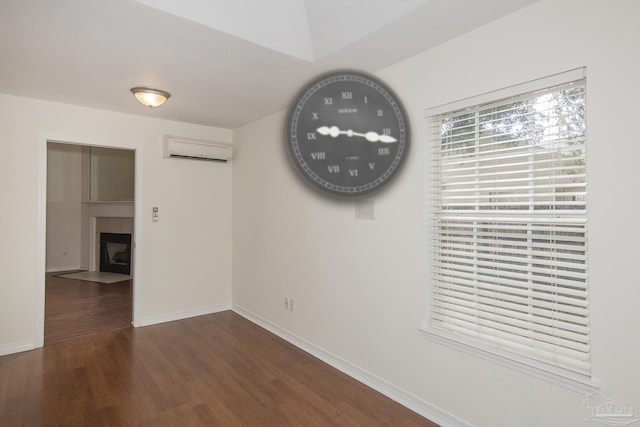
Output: 9.17
